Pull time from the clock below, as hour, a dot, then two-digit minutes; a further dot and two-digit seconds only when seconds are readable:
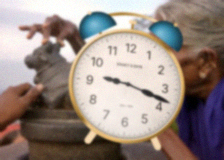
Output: 9.18
